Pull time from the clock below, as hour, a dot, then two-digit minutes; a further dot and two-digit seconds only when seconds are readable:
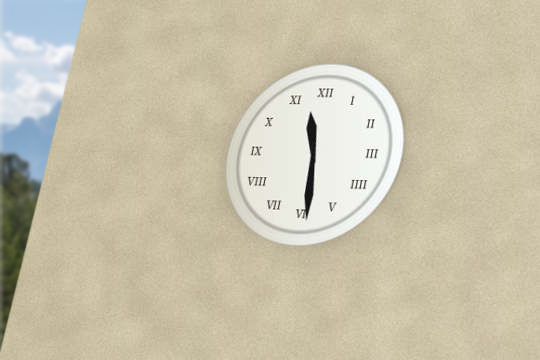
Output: 11.29
